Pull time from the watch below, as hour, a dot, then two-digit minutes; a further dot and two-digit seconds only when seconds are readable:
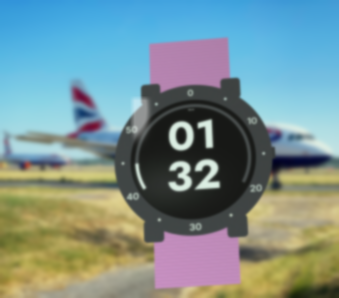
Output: 1.32
